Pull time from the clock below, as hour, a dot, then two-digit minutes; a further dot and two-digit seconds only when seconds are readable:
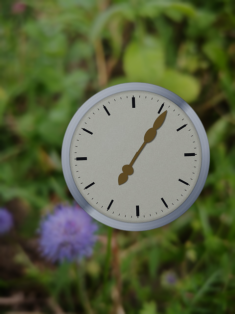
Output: 7.06
